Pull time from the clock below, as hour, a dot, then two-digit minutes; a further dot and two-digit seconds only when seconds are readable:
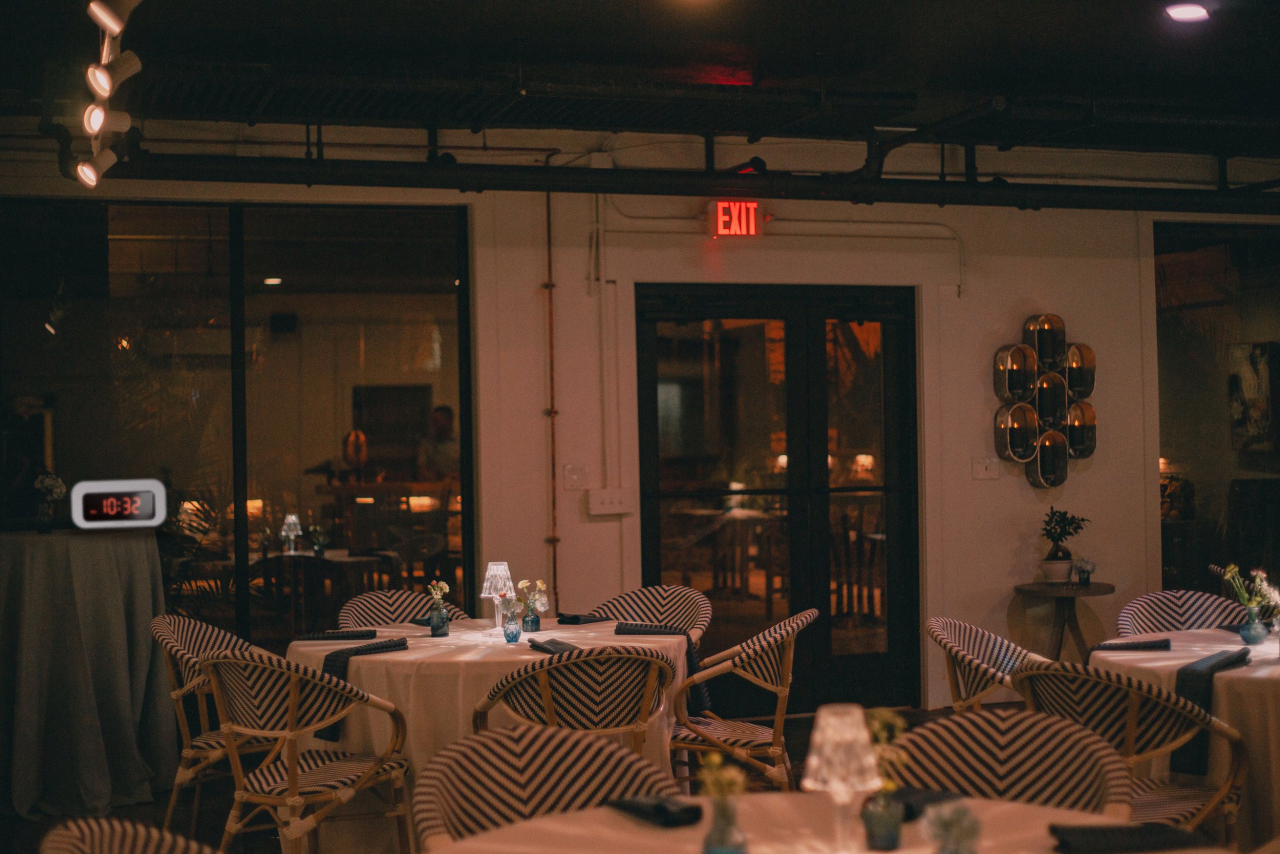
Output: 10.32
